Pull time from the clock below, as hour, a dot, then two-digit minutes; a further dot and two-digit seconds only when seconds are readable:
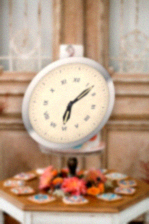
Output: 6.07
